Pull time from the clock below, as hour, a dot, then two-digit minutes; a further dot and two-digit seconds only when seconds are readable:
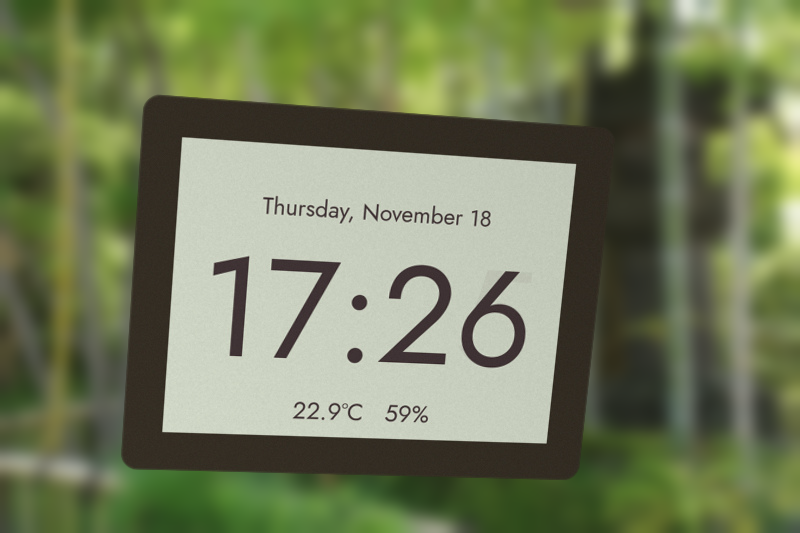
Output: 17.26
